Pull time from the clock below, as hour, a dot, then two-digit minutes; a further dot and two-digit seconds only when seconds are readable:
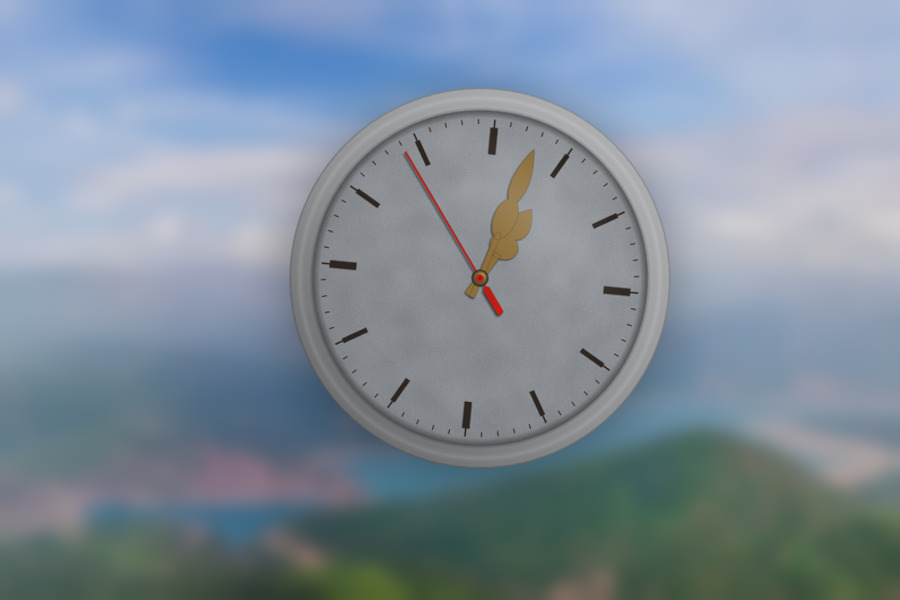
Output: 1.02.54
